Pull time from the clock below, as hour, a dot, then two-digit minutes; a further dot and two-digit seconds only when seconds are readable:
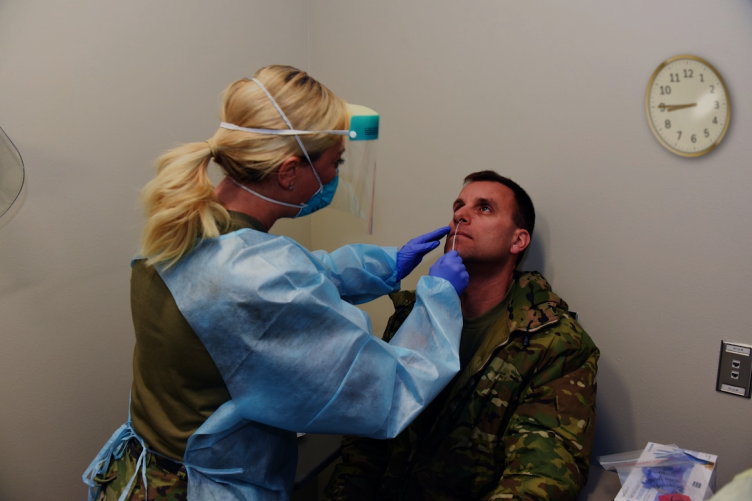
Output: 8.45
